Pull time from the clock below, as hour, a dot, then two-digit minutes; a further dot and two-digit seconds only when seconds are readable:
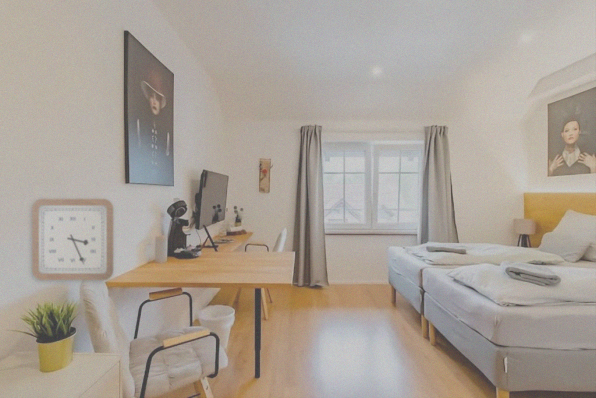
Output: 3.26
